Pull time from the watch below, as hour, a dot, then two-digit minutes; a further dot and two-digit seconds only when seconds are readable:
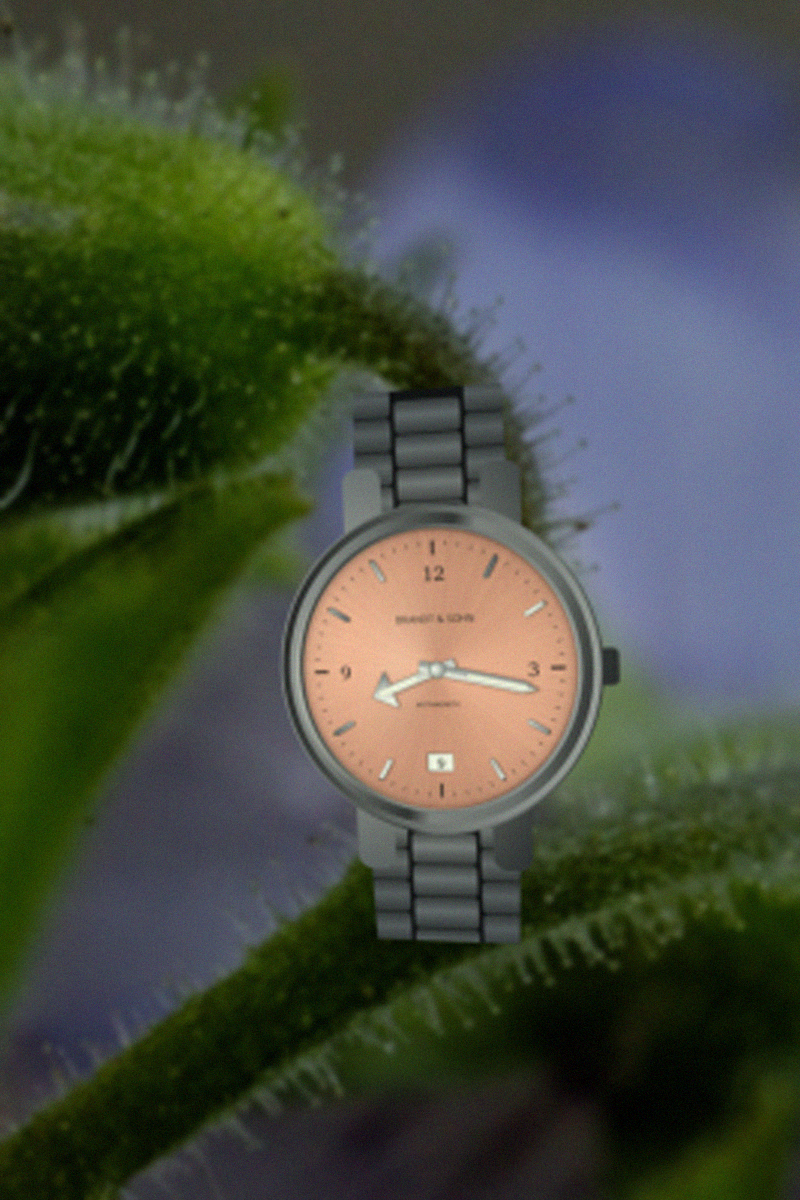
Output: 8.17
